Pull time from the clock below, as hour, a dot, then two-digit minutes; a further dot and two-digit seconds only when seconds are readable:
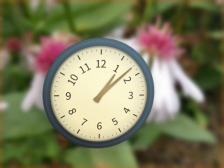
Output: 1.08
